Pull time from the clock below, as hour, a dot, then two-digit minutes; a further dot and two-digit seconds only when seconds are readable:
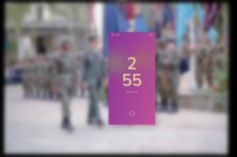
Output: 2.55
